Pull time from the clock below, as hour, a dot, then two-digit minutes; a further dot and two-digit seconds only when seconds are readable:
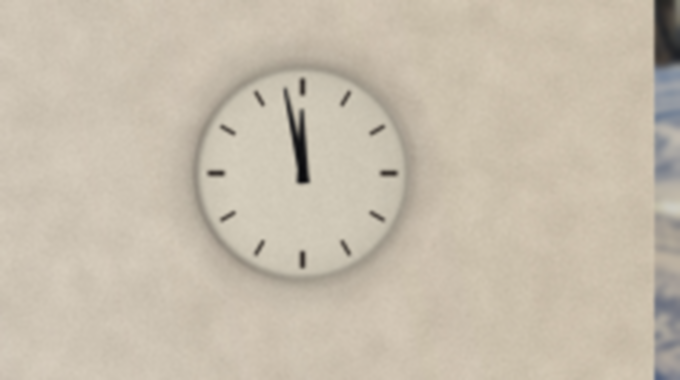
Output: 11.58
